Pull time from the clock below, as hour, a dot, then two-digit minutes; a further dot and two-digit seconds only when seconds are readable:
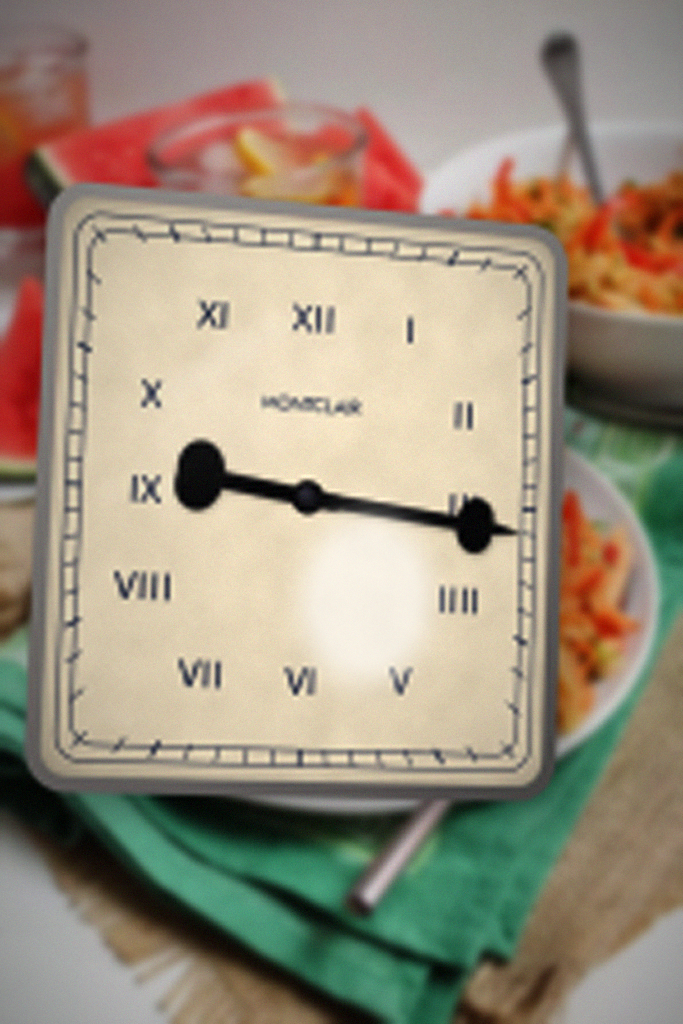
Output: 9.16
